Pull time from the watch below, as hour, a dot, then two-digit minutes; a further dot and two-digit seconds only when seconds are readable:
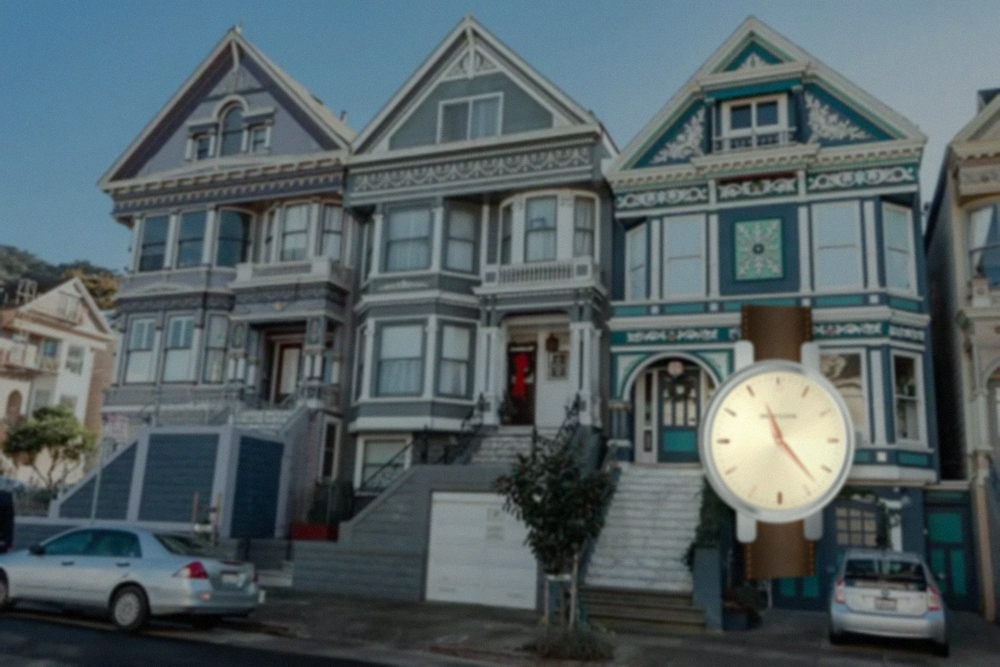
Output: 11.23
